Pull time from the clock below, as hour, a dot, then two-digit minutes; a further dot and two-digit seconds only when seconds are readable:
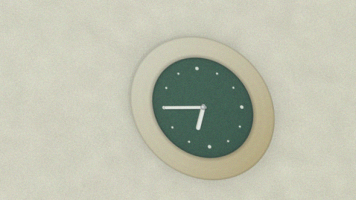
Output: 6.45
